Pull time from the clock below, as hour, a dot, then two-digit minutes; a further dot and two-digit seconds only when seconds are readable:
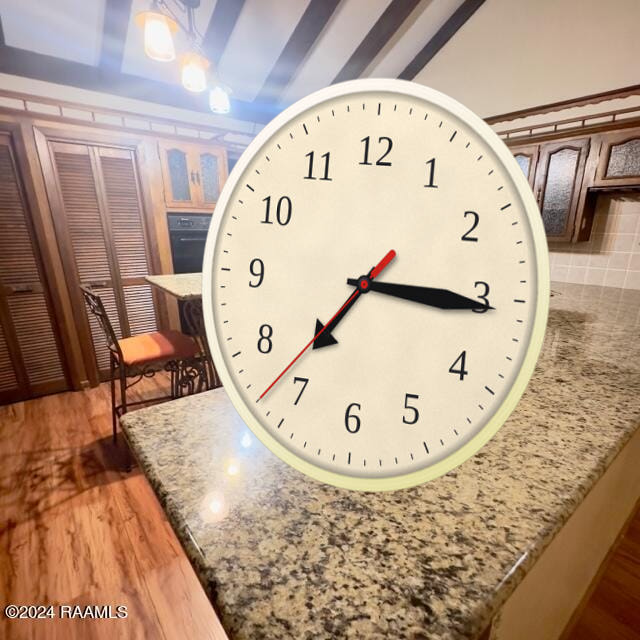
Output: 7.15.37
